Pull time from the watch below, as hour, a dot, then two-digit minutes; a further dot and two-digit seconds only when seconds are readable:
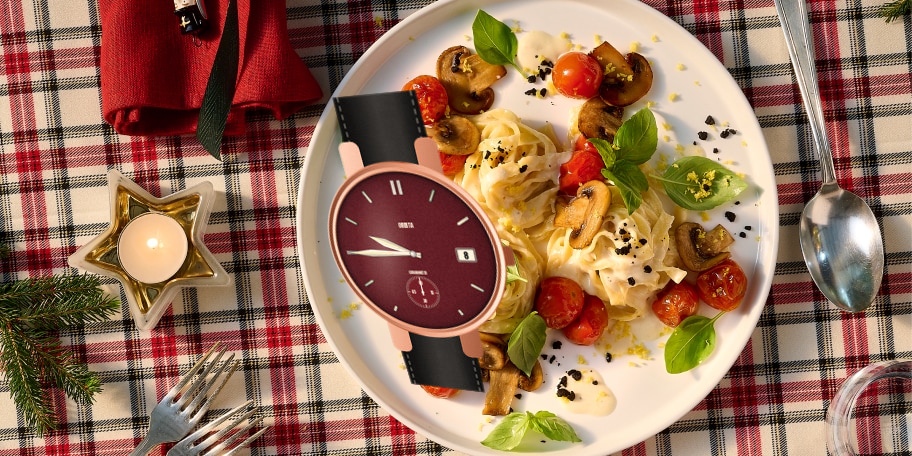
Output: 9.45
